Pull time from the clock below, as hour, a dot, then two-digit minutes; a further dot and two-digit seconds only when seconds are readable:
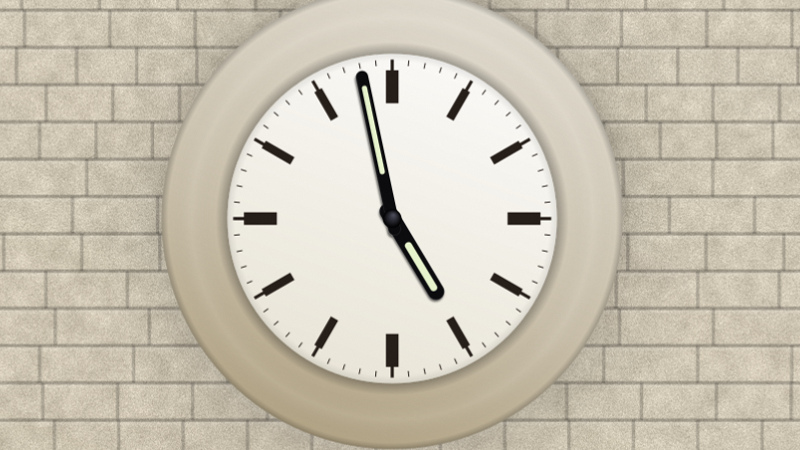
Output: 4.58
